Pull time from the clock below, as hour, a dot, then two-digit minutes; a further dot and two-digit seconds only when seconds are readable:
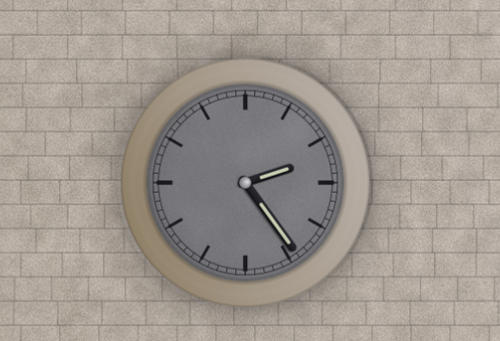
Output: 2.24
